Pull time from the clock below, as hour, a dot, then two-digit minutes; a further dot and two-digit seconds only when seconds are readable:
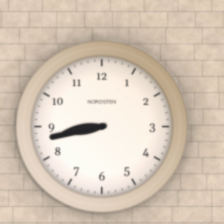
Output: 8.43
